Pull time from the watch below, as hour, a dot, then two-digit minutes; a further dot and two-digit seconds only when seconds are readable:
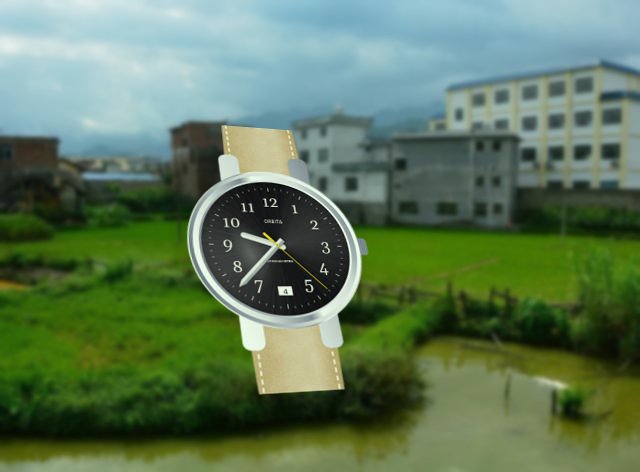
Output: 9.37.23
